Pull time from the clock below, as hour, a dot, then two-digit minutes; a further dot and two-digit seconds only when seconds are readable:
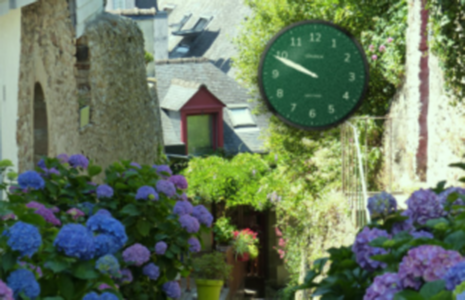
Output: 9.49
